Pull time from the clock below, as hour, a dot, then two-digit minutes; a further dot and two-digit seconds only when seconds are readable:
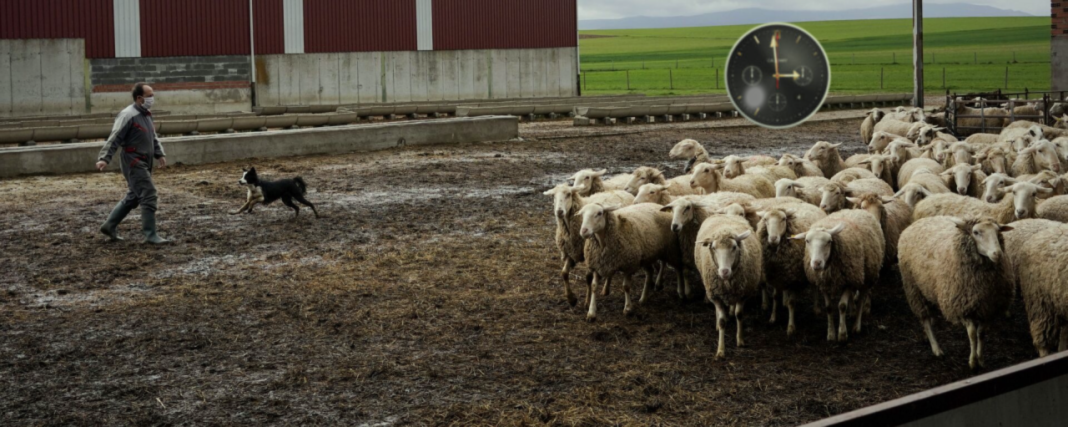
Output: 2.59
